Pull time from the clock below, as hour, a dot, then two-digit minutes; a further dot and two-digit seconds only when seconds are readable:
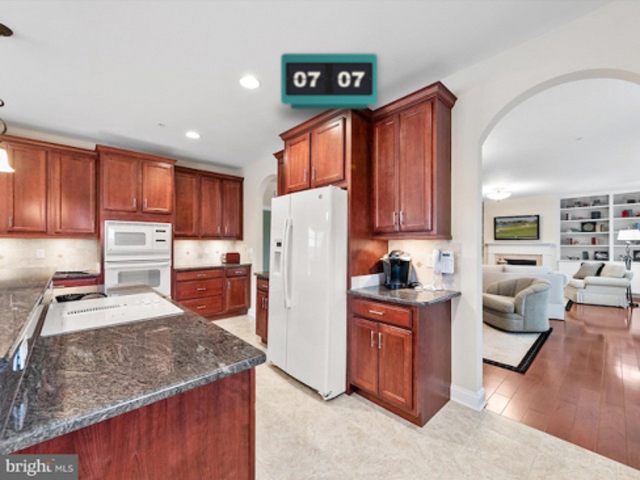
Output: 7.07
